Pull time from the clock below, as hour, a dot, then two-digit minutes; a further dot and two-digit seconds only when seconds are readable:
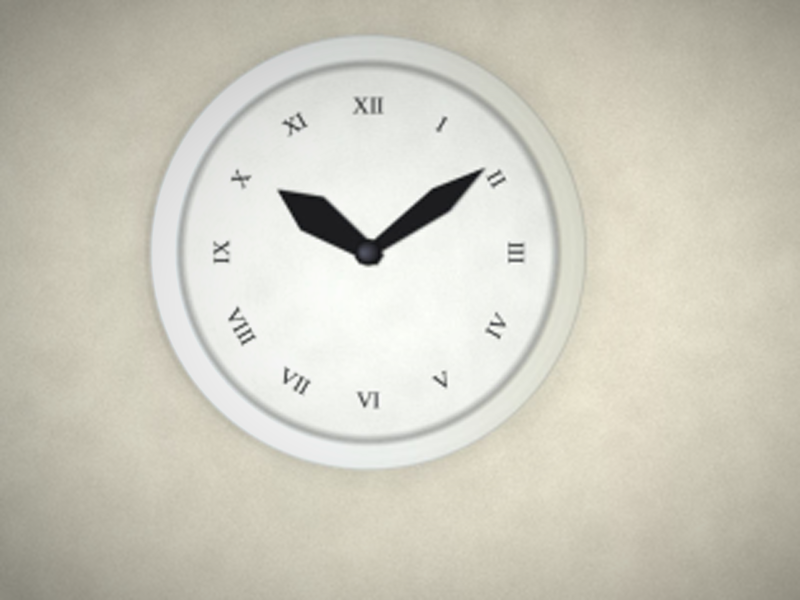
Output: 10.09
